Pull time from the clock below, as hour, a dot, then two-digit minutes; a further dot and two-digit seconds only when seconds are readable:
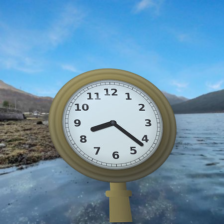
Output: 8.22
